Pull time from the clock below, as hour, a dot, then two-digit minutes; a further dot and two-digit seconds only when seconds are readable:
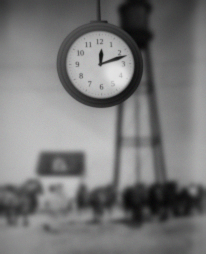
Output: 12.12
